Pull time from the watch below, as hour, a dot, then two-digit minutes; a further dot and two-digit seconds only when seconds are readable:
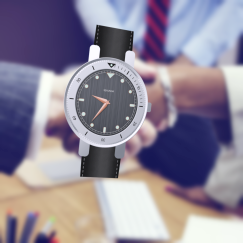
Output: 9.36
